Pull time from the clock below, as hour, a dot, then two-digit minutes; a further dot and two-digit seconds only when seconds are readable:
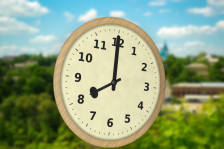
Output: 8.00
